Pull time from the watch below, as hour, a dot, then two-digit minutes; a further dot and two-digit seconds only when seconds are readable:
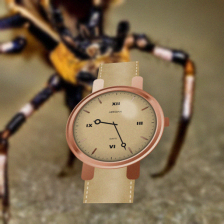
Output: 9.26
